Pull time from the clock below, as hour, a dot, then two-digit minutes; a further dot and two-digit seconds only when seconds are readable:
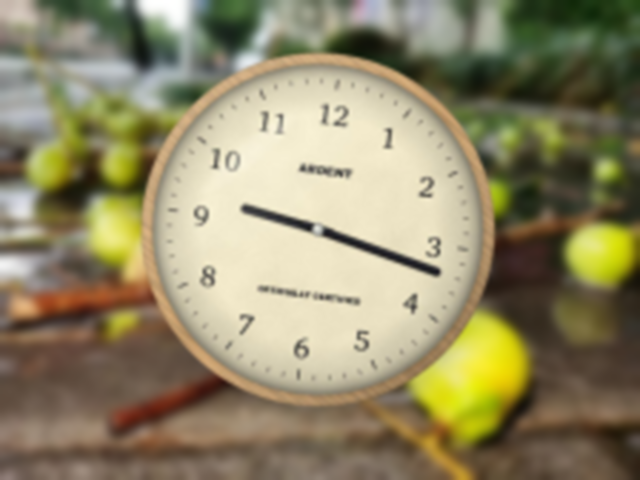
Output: 9.17
